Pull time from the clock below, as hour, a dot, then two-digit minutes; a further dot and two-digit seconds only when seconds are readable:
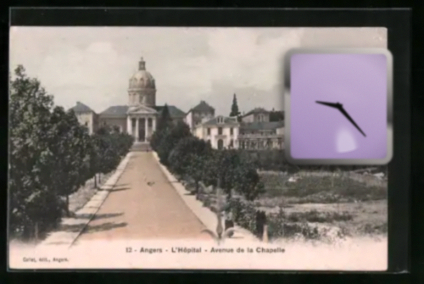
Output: 9.23
